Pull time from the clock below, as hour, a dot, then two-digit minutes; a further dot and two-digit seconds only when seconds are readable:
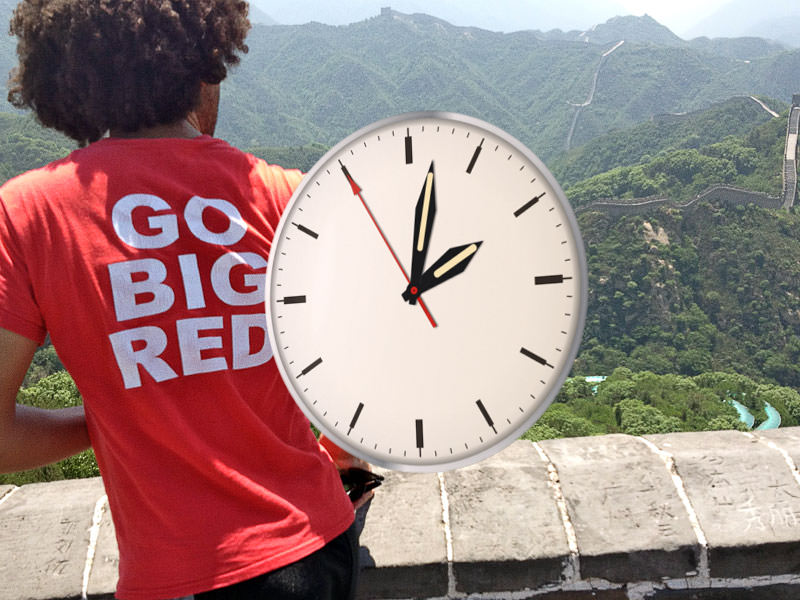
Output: 2.01.55
